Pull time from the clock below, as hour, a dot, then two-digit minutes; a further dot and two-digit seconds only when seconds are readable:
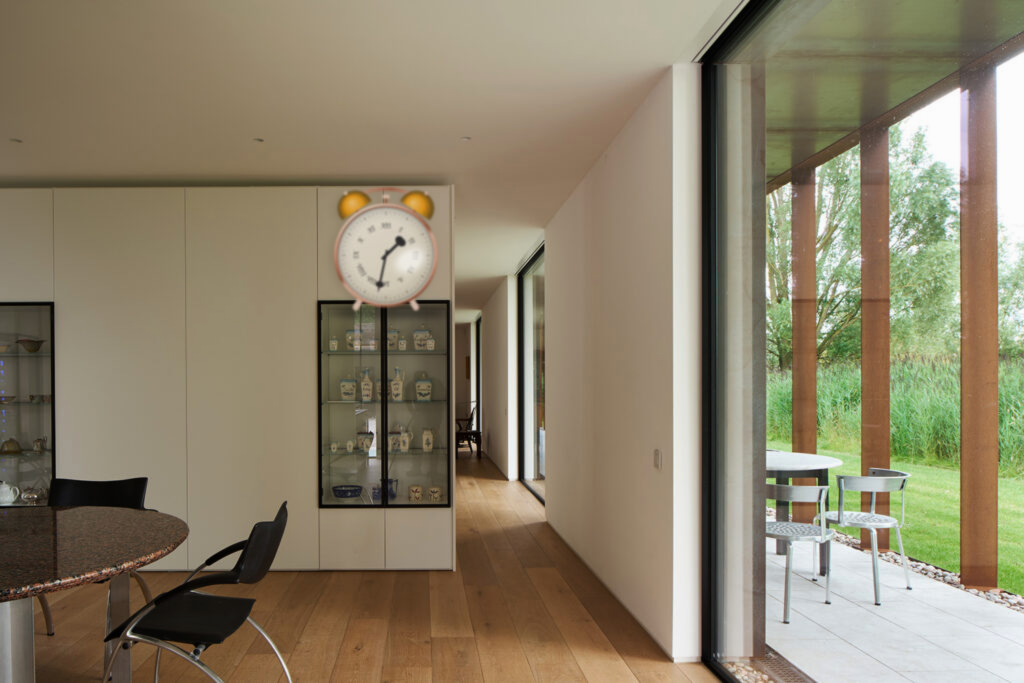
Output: 1.32
